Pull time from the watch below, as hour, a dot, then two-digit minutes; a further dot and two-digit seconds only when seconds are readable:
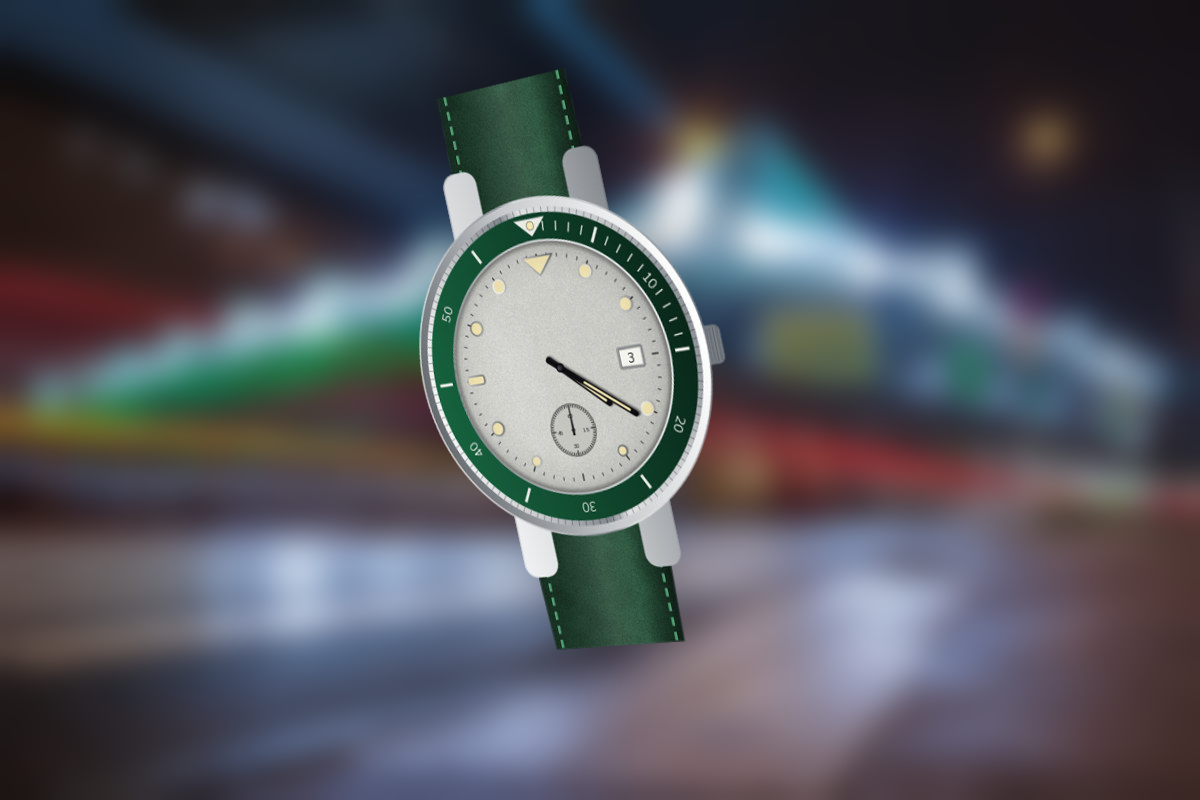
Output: 4.21
